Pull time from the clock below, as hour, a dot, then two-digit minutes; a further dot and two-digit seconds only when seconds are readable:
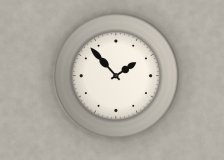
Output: 1.53
